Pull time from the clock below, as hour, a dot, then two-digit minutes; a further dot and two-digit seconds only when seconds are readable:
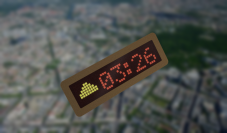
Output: 3.26
